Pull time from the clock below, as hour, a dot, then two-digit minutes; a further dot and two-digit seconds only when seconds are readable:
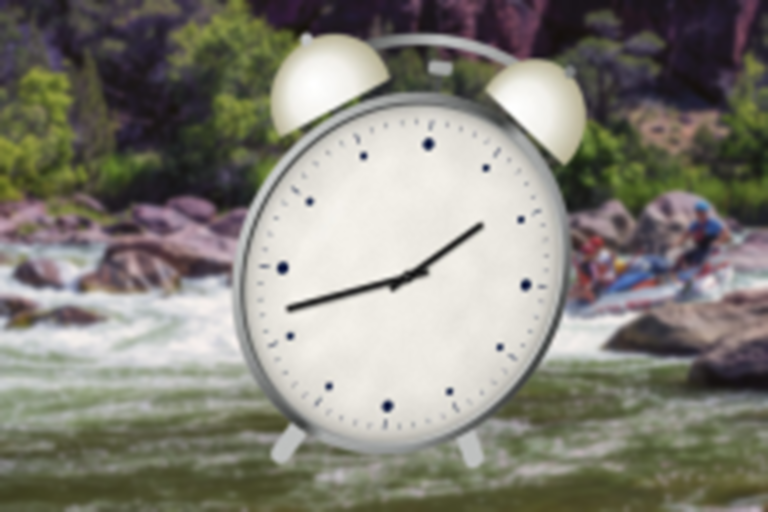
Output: 1.42
